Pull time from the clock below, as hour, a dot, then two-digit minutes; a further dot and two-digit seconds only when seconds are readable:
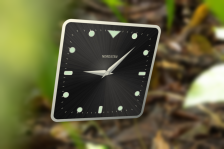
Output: 9.07
